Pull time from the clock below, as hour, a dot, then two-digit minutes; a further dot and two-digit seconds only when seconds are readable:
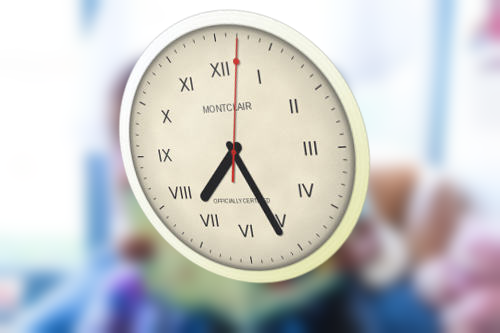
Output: 7.26.02
